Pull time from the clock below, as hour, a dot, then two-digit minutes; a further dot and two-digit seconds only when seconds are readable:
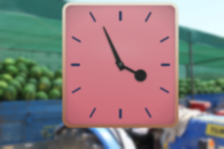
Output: 3.56
